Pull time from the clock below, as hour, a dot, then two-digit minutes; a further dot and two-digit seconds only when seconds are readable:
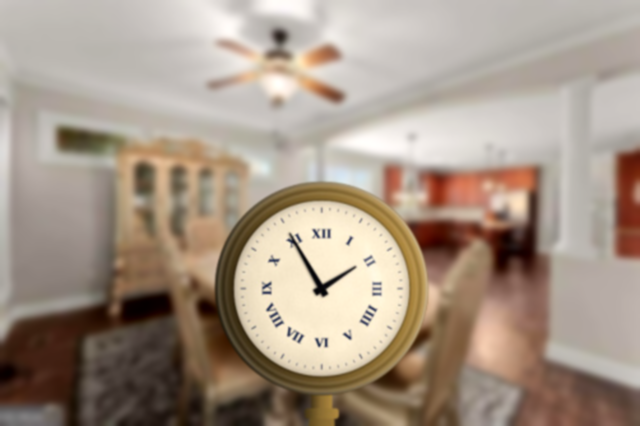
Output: 1.55
